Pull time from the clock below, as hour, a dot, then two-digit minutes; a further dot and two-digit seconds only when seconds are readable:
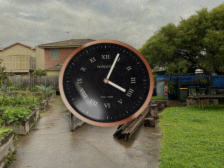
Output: 4.04
